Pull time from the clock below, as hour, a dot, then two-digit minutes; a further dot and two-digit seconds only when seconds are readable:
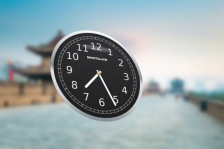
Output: 7.26
